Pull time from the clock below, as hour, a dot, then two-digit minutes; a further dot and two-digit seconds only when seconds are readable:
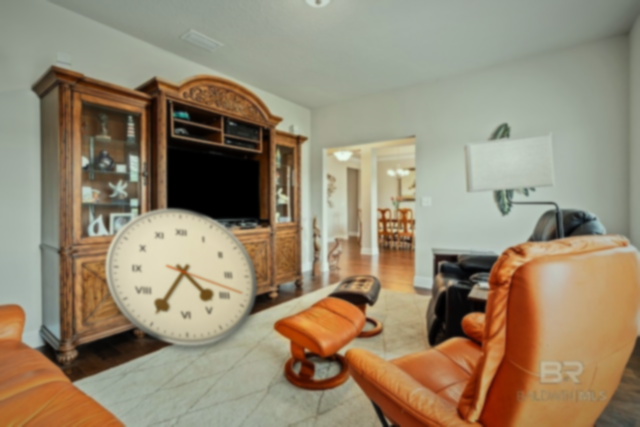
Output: 4.35.18
